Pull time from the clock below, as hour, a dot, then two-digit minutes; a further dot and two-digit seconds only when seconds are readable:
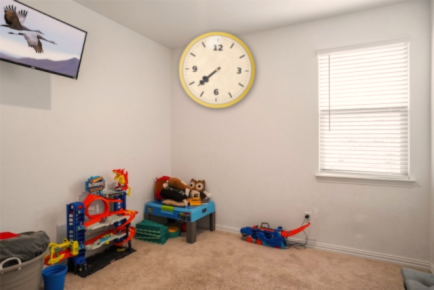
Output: 7.38
